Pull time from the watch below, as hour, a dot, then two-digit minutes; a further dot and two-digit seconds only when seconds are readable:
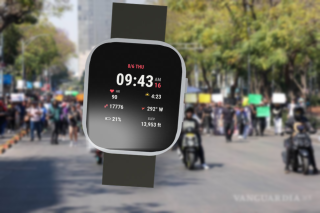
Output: 9.43
